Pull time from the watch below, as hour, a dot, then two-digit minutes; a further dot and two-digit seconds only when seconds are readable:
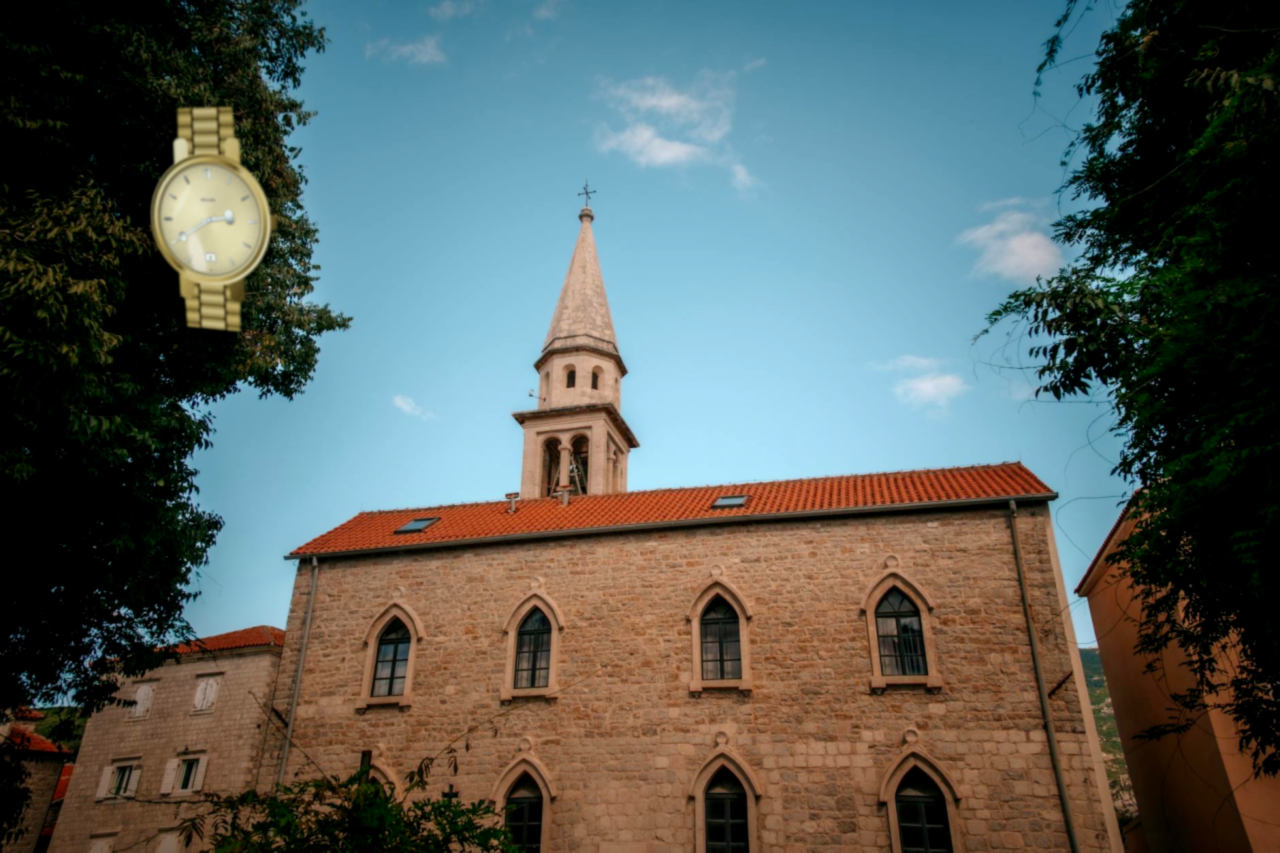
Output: 2.40
